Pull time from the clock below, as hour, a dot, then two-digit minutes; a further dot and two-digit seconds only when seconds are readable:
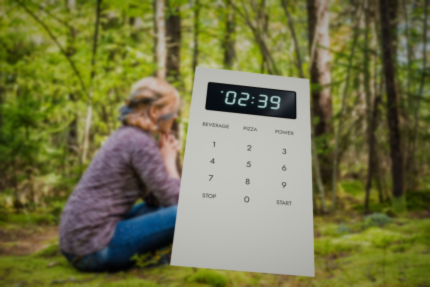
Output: 2.39
